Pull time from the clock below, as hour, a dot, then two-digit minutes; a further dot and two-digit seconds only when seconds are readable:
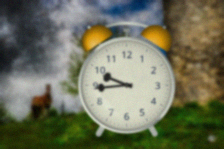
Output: 9.44
